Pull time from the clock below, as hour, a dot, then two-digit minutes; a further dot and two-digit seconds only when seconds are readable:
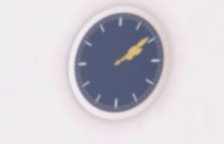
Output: 2.09
